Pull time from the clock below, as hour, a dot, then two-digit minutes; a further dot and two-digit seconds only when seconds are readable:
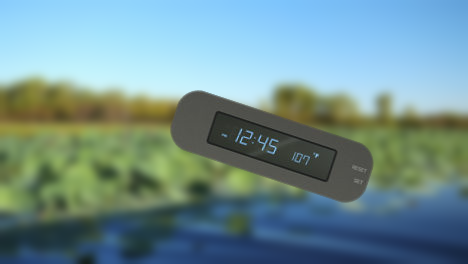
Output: 12.45
